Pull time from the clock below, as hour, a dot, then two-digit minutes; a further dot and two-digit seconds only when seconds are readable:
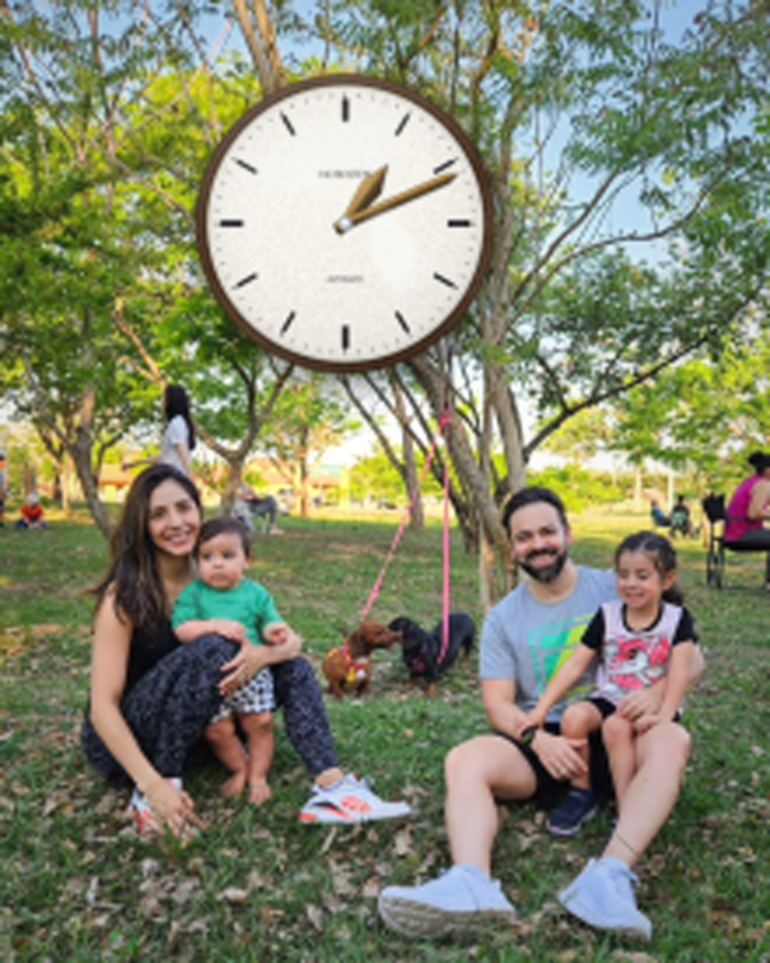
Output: 1.11
